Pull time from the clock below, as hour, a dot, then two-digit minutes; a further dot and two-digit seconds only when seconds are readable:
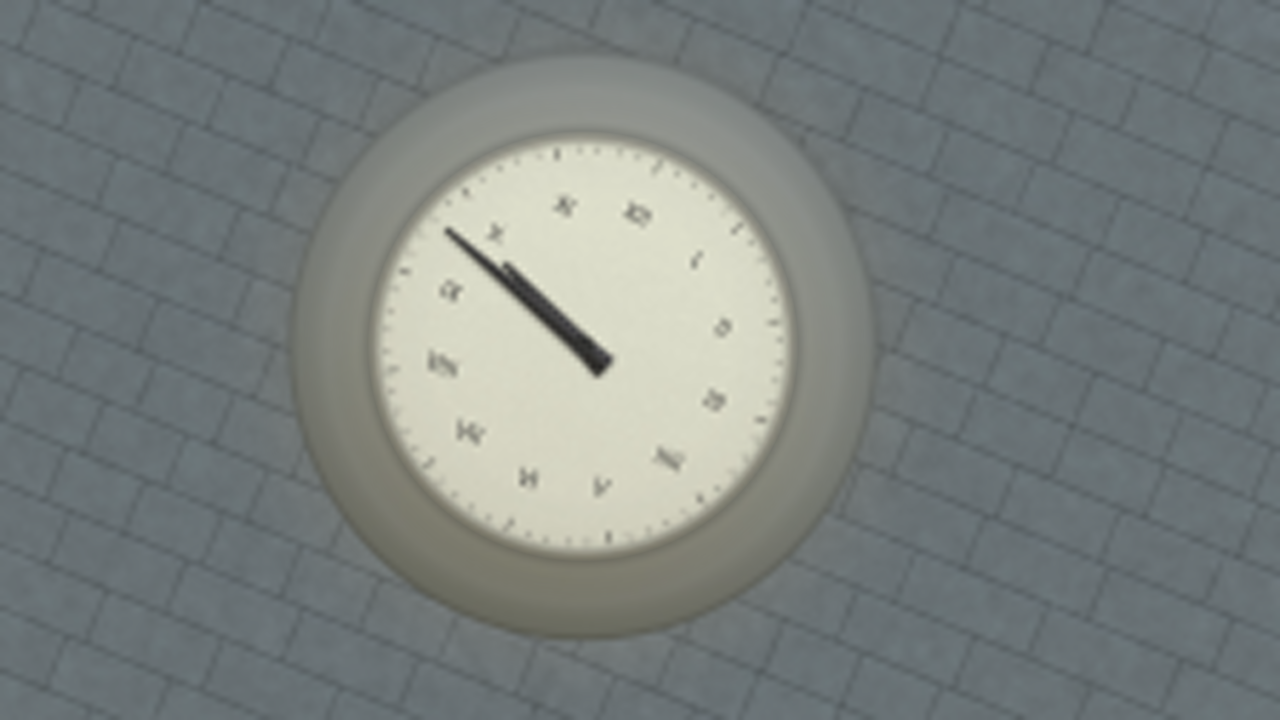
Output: 9.48
